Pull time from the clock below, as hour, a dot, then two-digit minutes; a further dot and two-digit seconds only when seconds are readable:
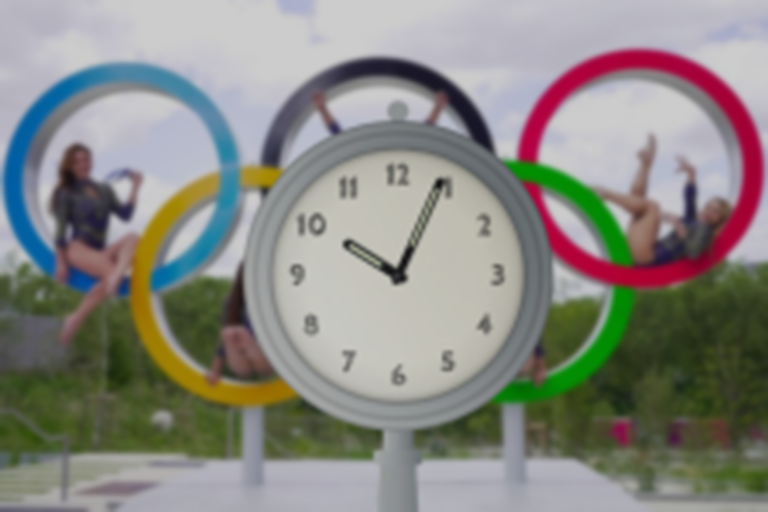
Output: 10.04
